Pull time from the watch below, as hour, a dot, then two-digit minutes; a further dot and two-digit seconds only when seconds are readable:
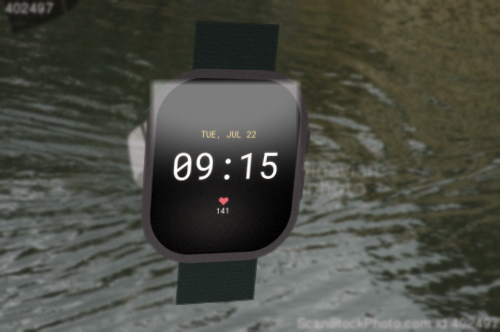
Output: 9.15
